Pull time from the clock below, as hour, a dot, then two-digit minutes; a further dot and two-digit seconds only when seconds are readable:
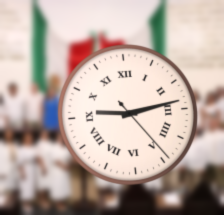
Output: 9.13.24
